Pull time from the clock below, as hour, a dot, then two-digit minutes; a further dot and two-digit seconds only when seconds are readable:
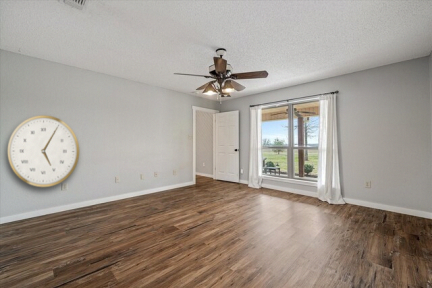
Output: 5.05
